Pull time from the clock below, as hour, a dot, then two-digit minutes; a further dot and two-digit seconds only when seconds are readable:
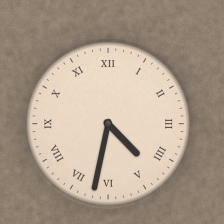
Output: 4.32
